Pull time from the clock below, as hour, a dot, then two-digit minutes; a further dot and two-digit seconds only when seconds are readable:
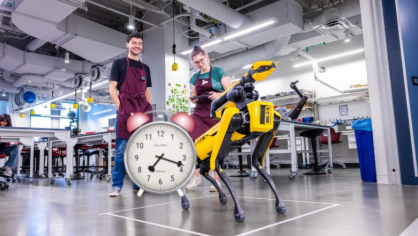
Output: 7.18
